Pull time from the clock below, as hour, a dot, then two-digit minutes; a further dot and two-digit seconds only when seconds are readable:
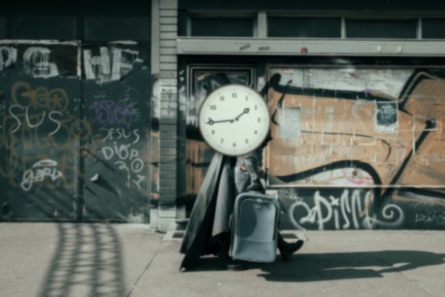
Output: 1.44
